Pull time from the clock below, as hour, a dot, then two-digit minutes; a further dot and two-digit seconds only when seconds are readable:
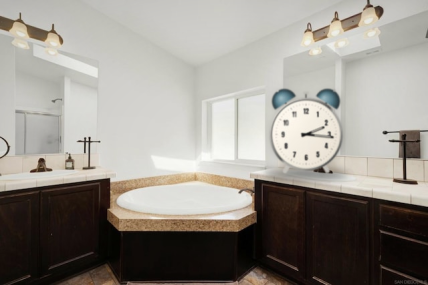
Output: 2.16
